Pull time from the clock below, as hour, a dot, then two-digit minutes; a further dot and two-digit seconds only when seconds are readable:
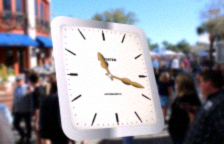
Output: 11.18
